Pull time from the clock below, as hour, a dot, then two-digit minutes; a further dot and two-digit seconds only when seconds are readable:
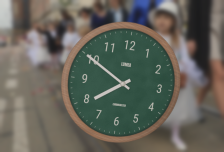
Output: 7.50
